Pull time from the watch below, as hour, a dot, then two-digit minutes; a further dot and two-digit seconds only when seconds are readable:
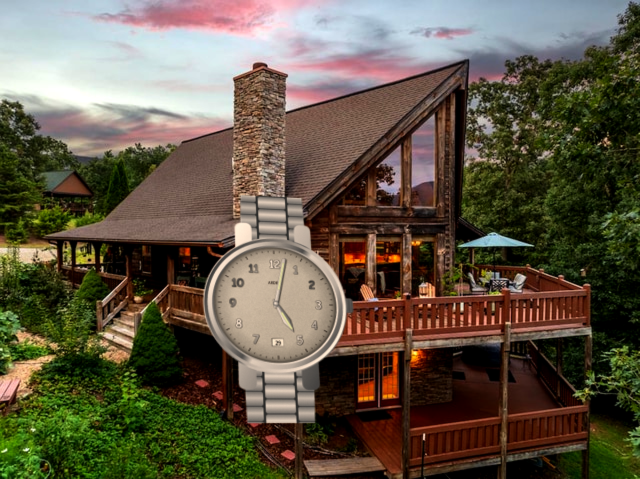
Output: 5.02
